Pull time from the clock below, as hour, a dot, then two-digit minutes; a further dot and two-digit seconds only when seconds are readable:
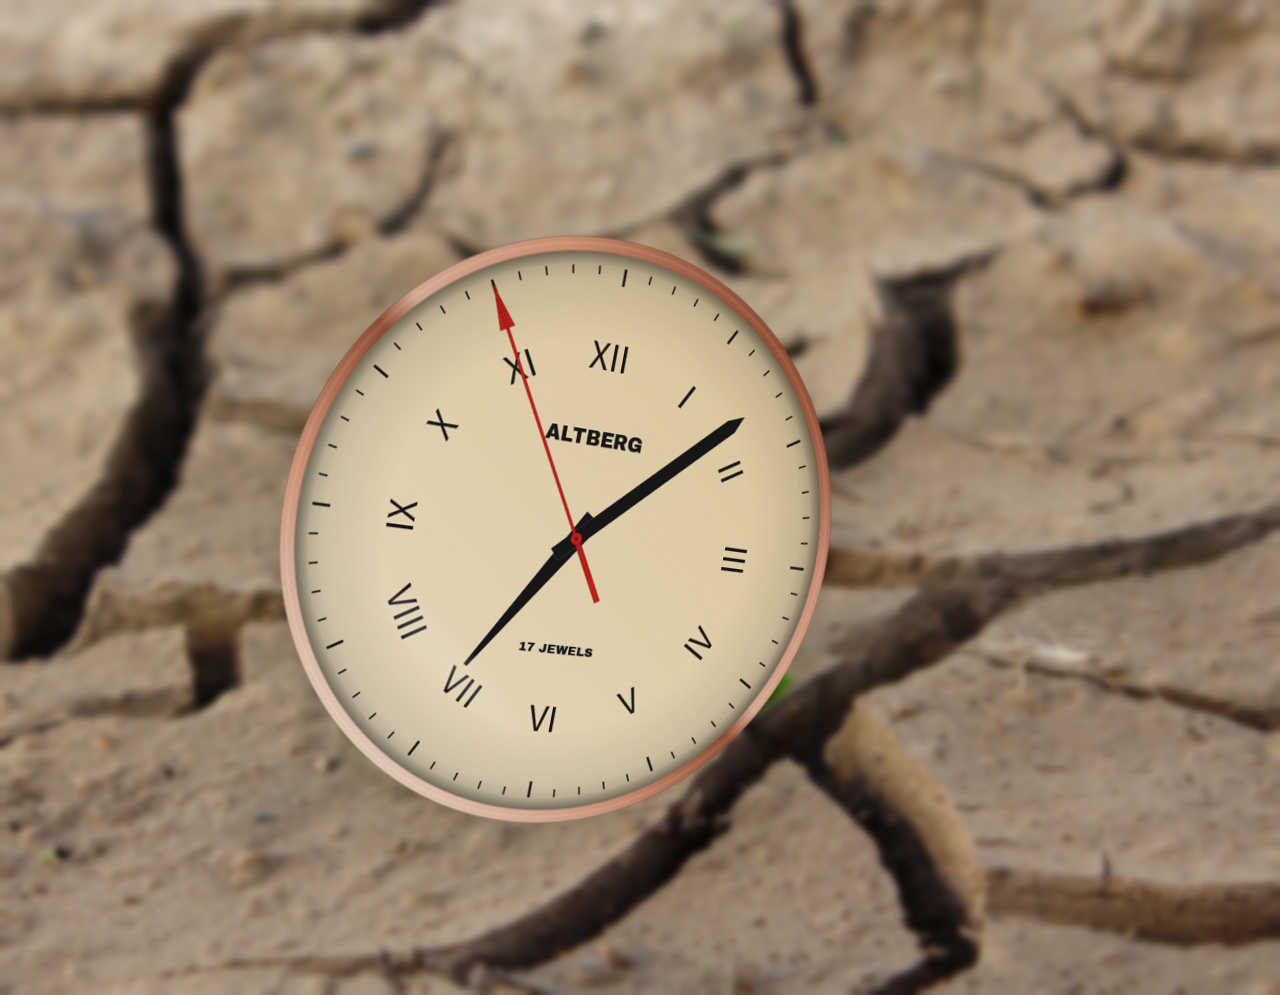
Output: 7.07.55
